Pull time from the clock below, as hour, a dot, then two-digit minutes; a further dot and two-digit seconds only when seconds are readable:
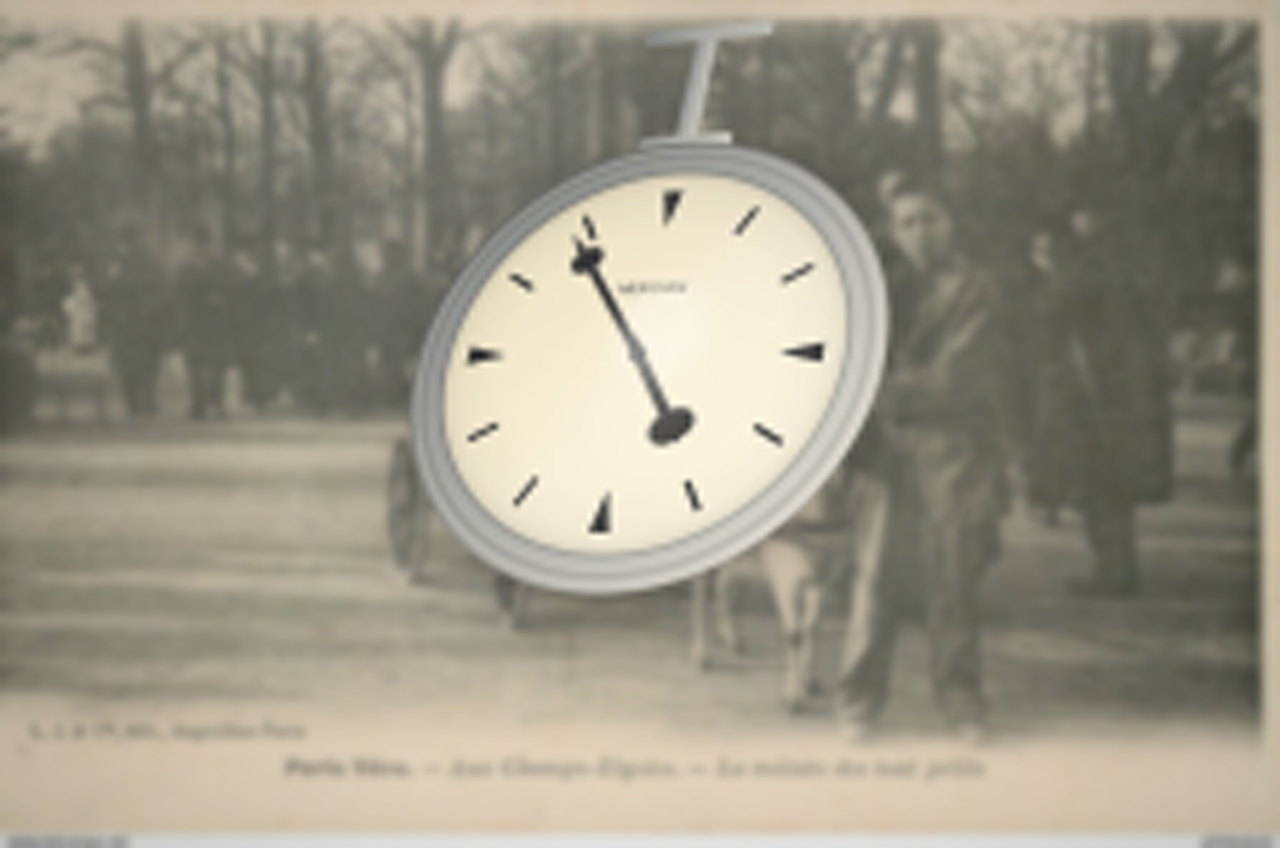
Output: 4.54
